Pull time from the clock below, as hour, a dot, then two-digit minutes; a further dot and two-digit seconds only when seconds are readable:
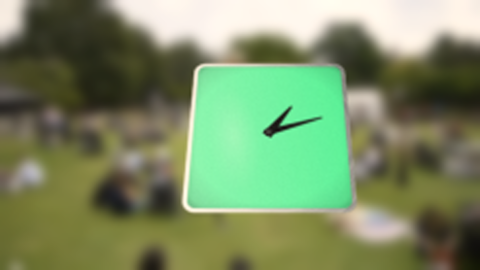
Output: 1.12
